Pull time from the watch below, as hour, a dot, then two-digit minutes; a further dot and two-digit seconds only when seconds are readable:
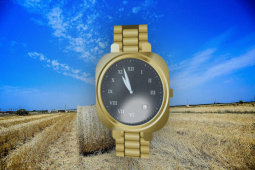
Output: 10.57
